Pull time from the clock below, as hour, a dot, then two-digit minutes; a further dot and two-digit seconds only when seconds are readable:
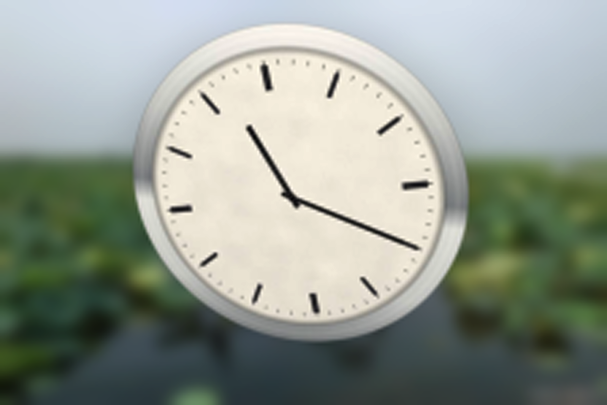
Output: 11.20
